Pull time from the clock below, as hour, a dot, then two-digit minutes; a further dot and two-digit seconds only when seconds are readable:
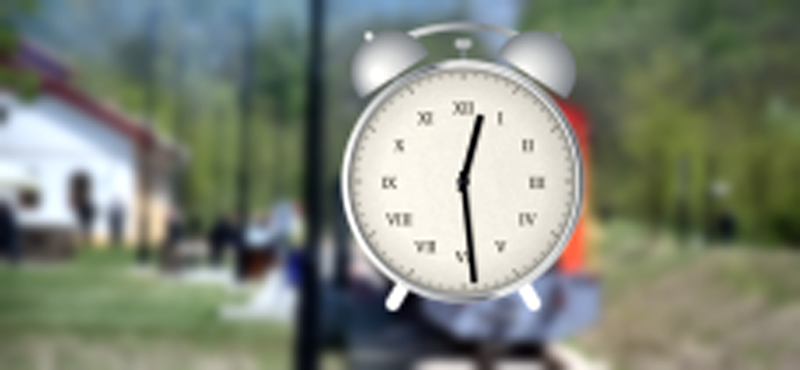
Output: 12.29
